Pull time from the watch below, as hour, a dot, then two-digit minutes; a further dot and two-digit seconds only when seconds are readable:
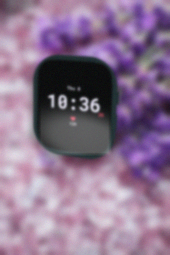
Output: 10.36
